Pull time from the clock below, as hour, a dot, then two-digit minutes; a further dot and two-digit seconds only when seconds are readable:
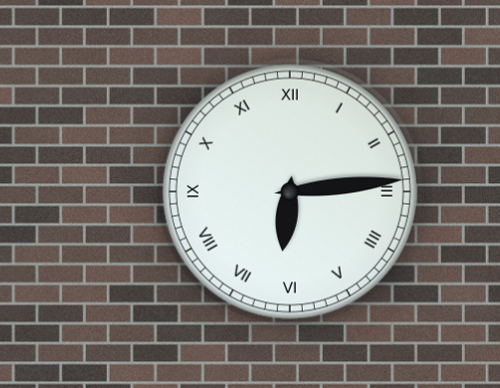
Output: 6.14
